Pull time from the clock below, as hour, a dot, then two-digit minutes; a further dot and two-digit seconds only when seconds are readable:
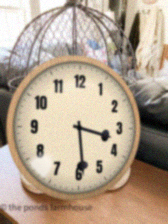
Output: 3.29
